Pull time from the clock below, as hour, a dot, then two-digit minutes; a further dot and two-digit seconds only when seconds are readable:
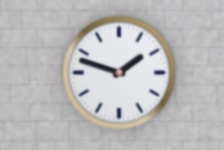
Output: 1.48
